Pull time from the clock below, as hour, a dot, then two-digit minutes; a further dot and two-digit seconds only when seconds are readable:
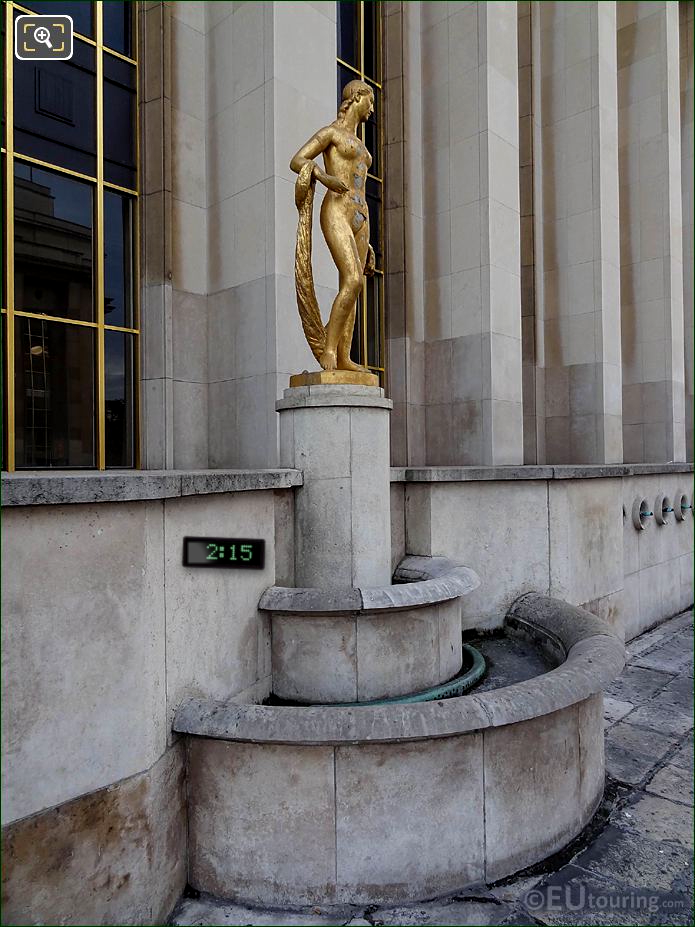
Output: 2.15
